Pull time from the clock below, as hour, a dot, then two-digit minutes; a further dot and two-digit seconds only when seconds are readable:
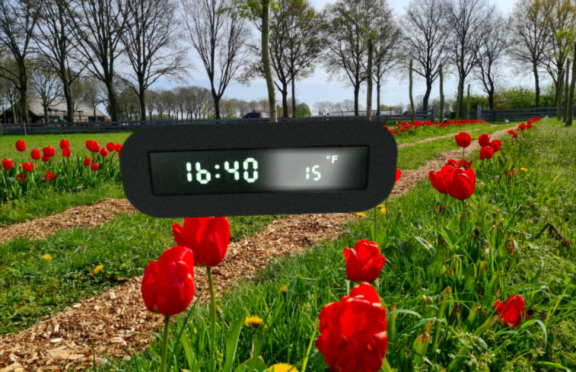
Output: 16.40
